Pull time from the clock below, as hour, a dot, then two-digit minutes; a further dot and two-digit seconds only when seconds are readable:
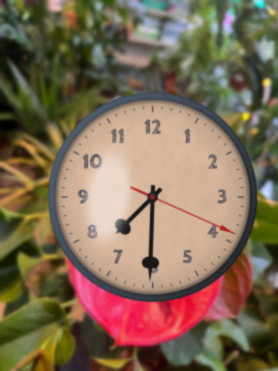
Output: 7.30.19
